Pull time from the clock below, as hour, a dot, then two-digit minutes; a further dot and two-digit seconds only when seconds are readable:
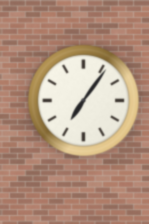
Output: 7.06
